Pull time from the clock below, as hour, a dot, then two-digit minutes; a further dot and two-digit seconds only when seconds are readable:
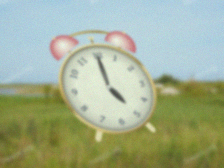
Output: 5.00
